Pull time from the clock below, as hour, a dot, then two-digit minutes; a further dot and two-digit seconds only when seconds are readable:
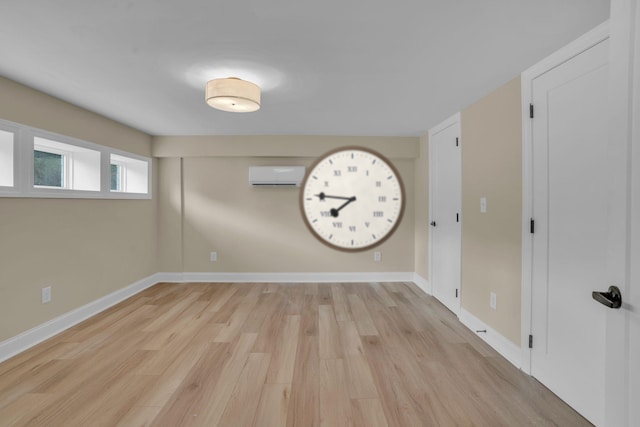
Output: 7.46
